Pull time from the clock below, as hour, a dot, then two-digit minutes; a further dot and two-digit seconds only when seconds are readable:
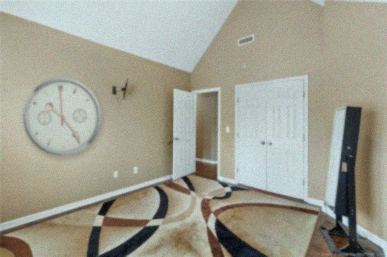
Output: 10.24
